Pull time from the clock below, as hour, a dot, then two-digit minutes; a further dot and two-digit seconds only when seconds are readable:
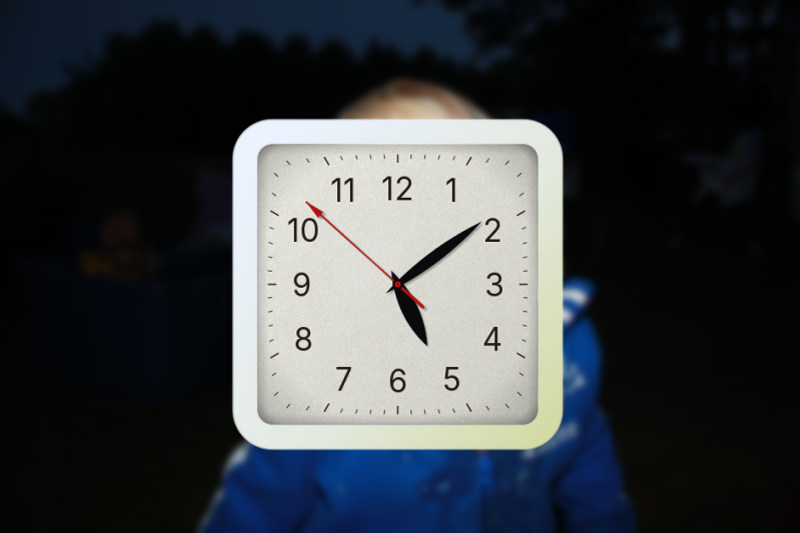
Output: 5.08.52
